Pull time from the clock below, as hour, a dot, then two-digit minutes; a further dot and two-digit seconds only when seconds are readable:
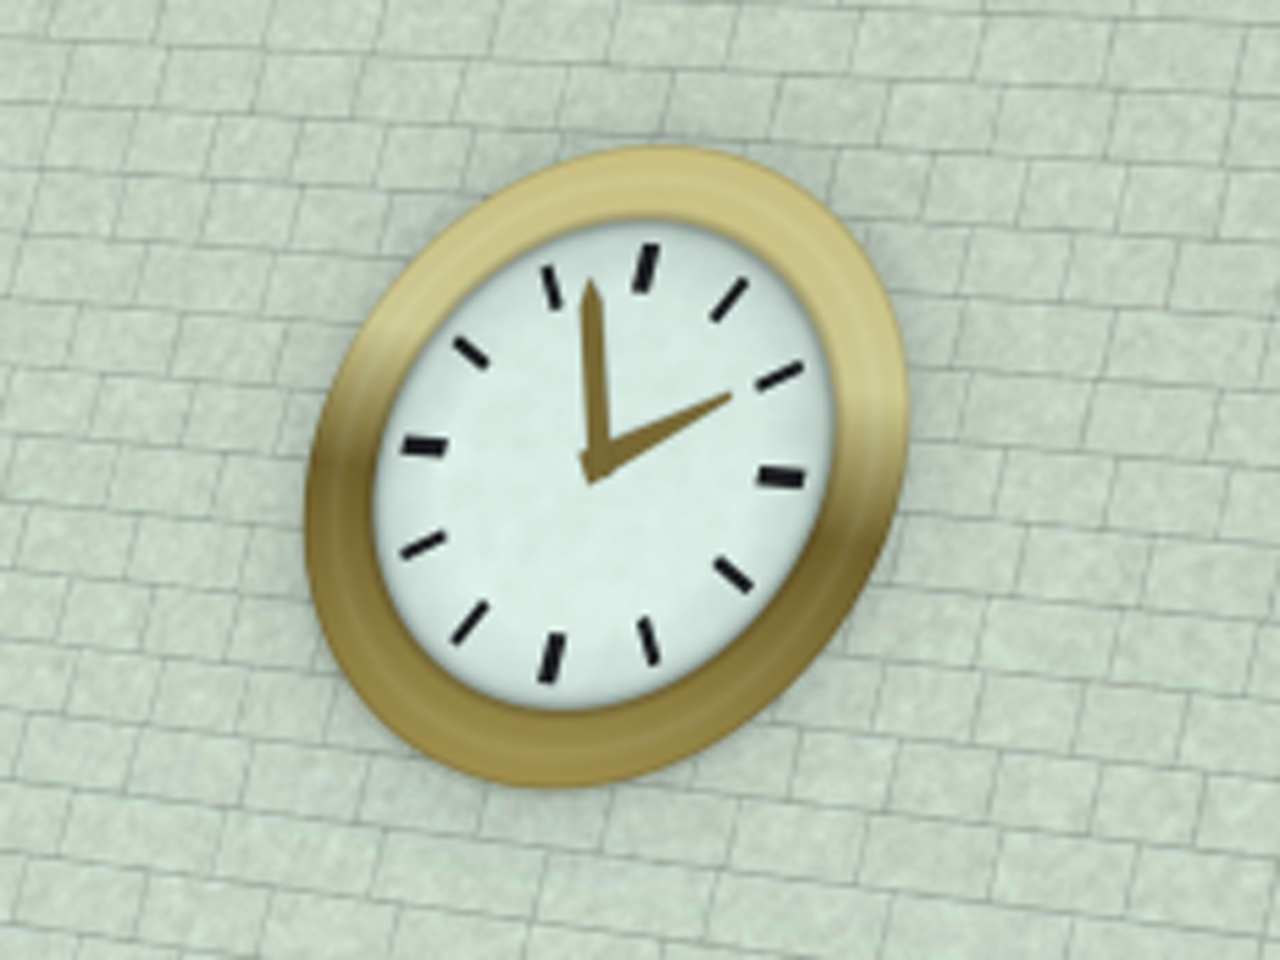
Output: 1.57
